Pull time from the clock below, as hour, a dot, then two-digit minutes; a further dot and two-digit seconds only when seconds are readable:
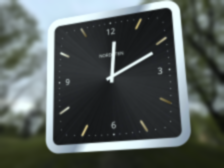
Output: 12.11
